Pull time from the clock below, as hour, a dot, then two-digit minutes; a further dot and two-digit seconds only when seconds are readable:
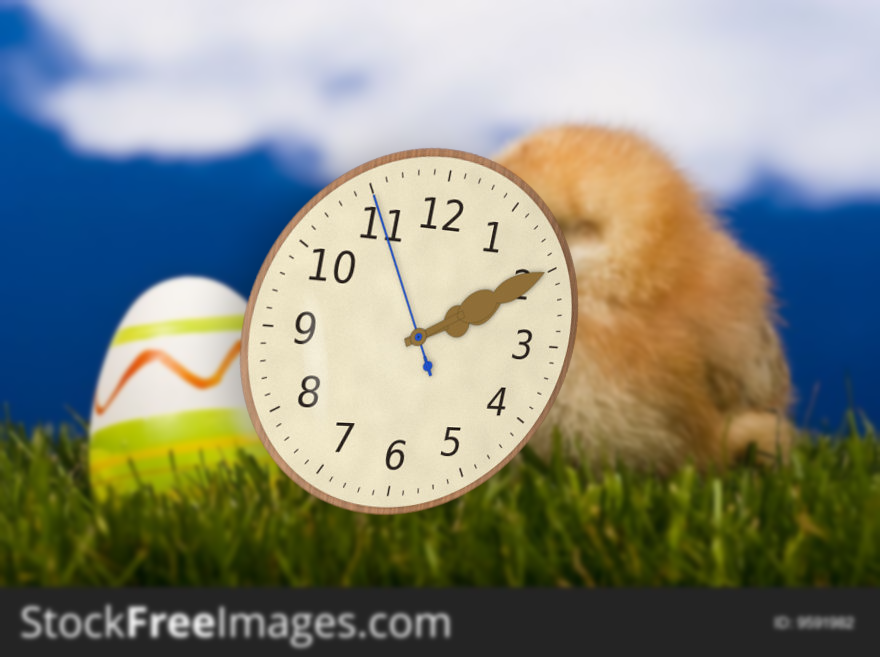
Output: 2.09.55
